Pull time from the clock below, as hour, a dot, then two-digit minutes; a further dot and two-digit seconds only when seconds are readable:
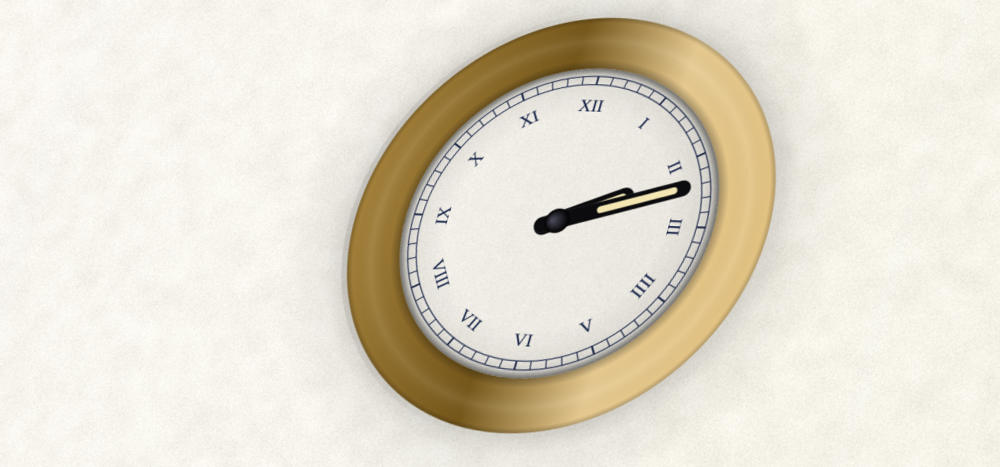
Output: 2.12
